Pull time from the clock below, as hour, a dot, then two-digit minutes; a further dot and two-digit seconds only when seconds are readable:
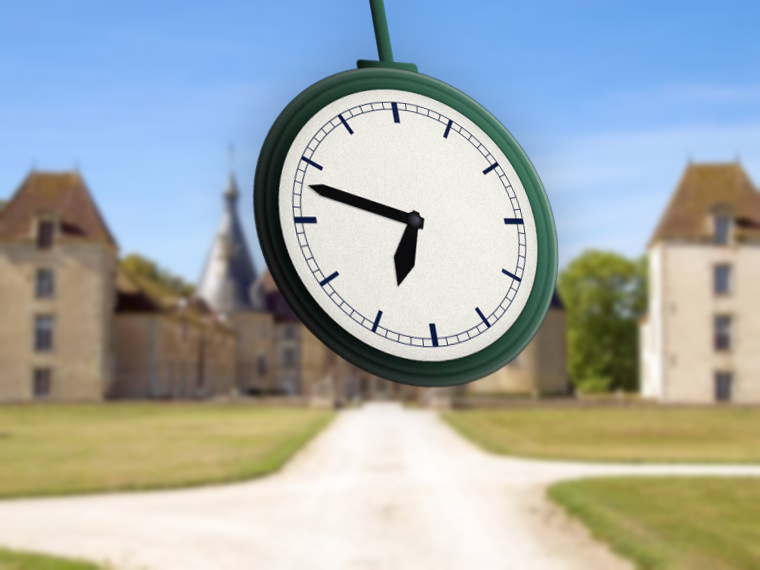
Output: 6.48
